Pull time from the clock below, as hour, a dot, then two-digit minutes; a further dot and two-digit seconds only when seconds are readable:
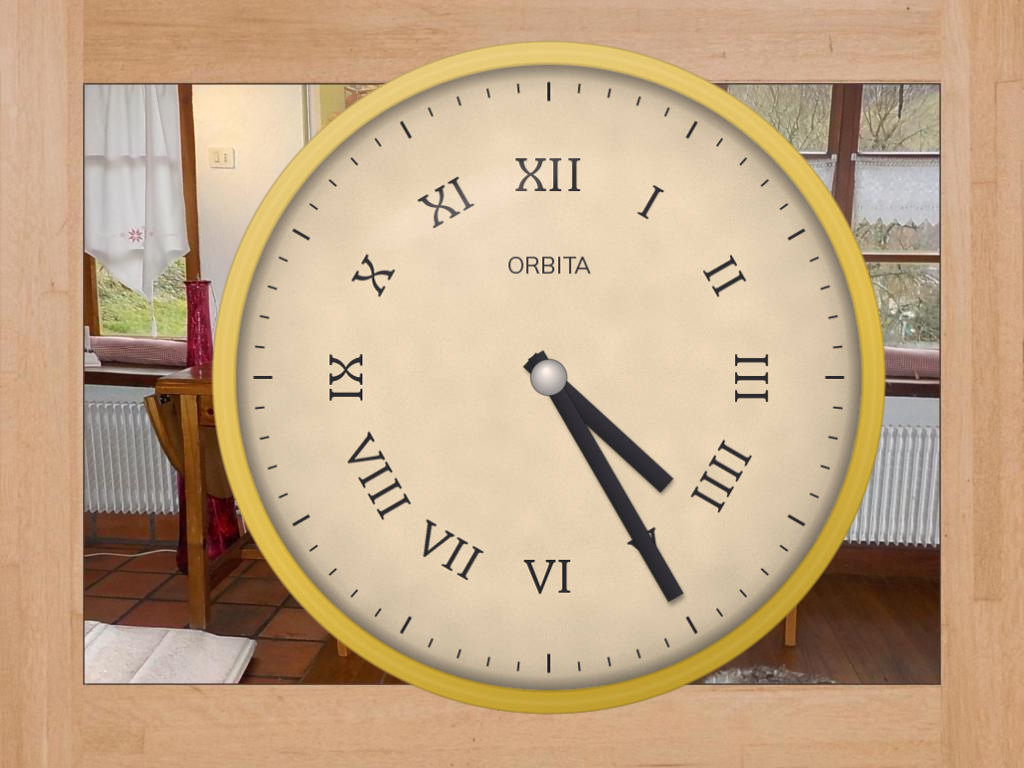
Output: 4.25
